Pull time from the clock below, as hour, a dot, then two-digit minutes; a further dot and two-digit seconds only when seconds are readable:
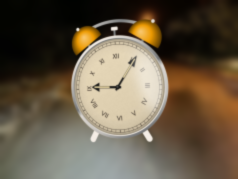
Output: 9.06
